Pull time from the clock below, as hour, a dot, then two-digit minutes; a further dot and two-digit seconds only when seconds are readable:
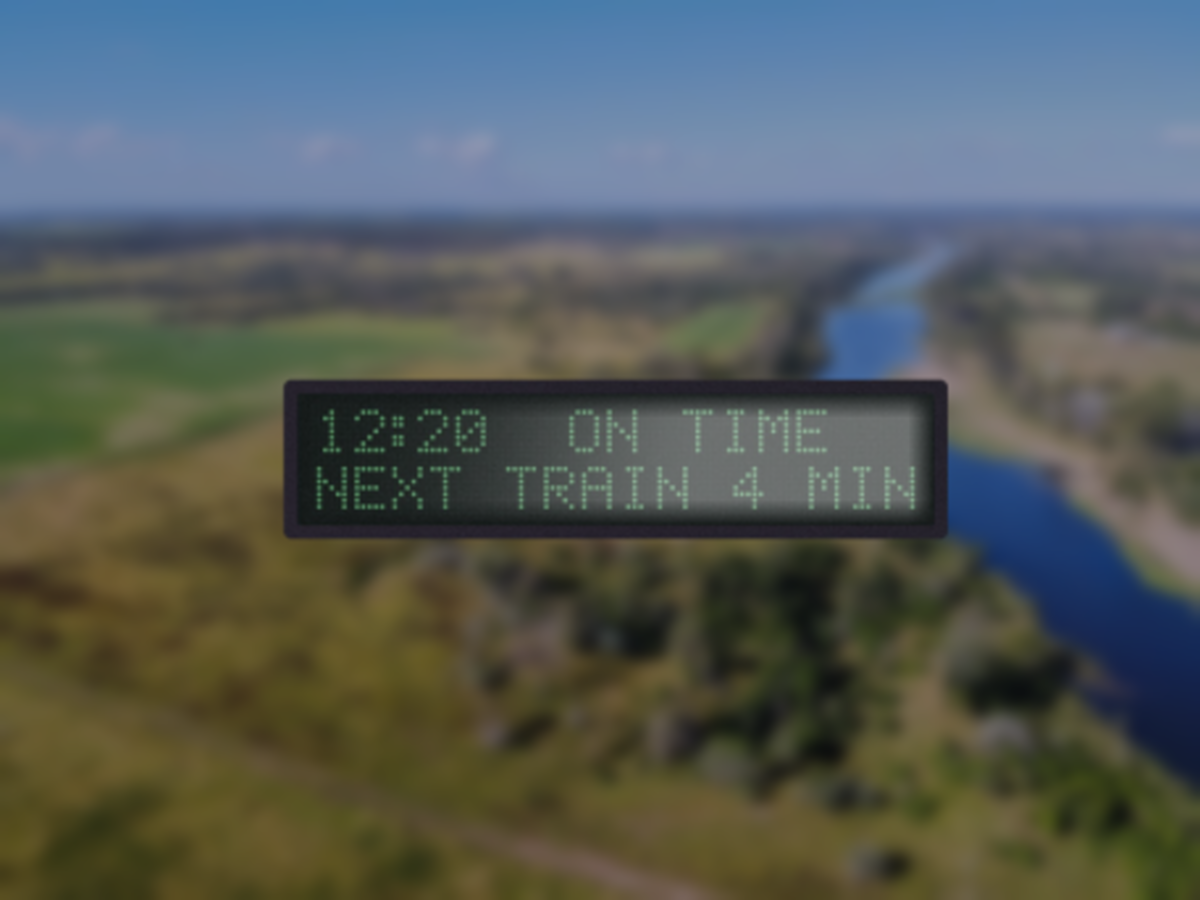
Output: 12.20
